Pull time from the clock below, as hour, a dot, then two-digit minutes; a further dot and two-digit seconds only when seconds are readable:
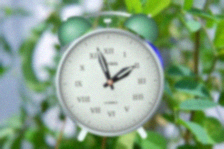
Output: 1.57
